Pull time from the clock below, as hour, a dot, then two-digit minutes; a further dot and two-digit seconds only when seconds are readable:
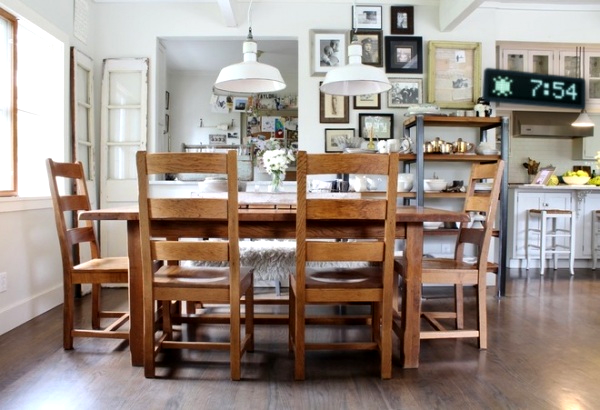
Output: 7.54
